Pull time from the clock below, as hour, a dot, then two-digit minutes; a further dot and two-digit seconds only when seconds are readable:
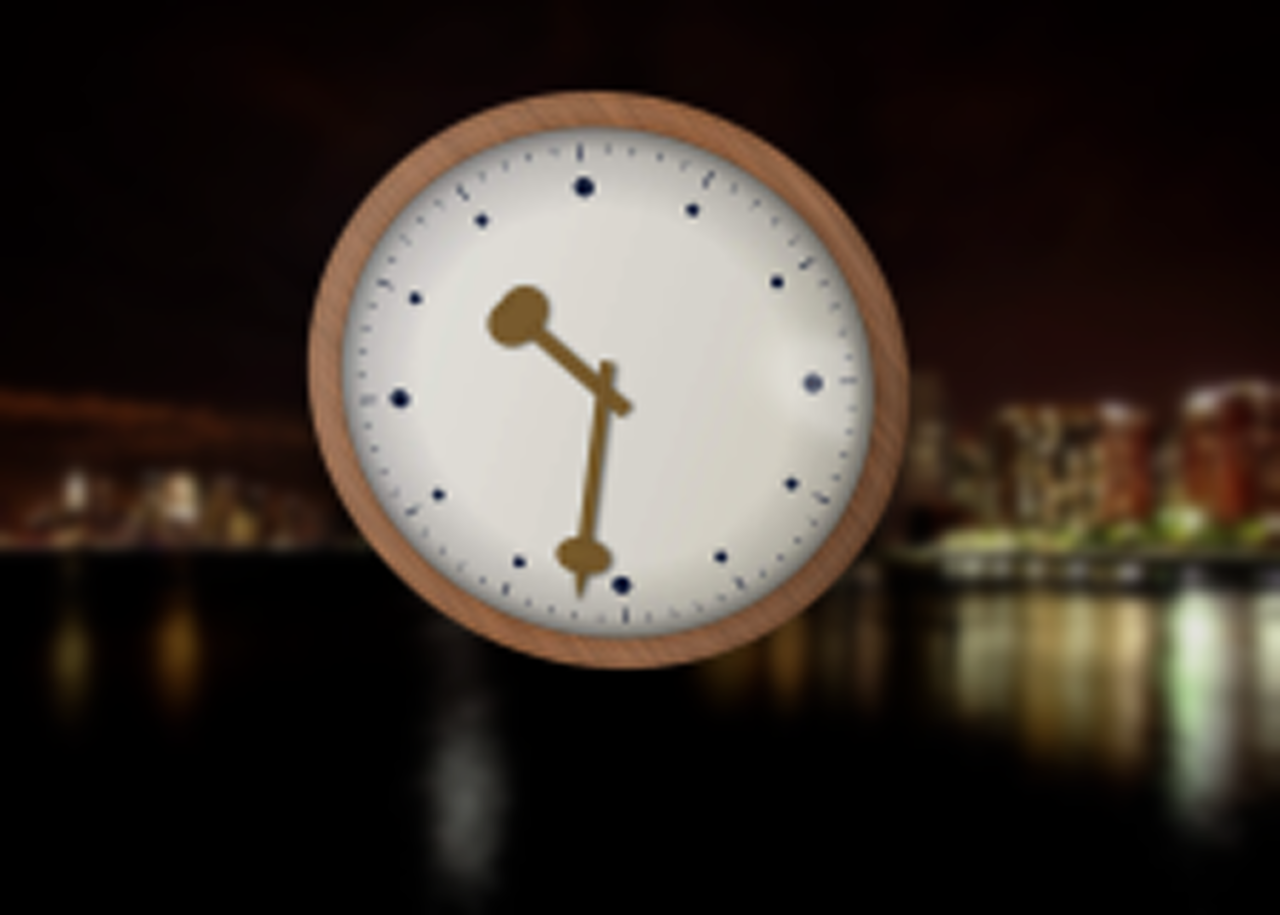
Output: 10.32
